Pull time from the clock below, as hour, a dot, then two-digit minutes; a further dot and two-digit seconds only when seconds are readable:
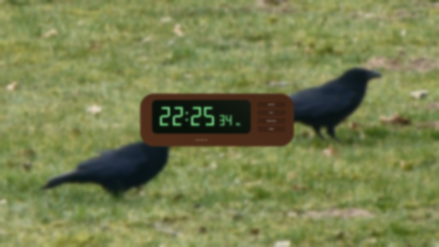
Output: 22.25
